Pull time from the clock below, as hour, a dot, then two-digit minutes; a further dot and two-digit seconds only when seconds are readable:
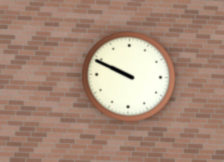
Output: 9.49
